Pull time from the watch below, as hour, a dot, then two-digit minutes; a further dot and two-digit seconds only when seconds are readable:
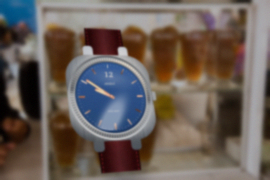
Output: 9.51
